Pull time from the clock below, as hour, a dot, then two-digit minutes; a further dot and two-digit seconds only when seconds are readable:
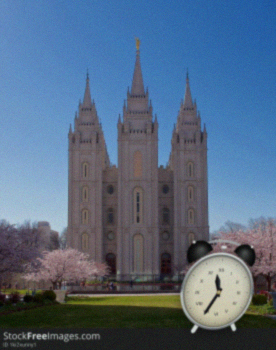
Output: 11.35
